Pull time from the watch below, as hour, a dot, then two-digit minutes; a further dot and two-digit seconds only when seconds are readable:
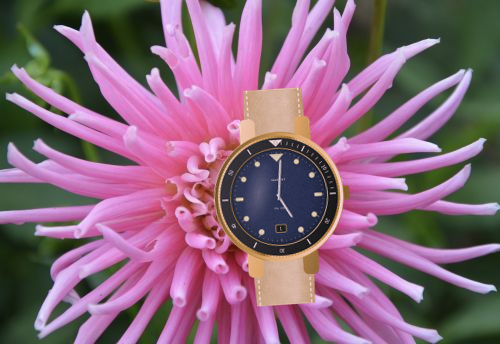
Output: 5.01
